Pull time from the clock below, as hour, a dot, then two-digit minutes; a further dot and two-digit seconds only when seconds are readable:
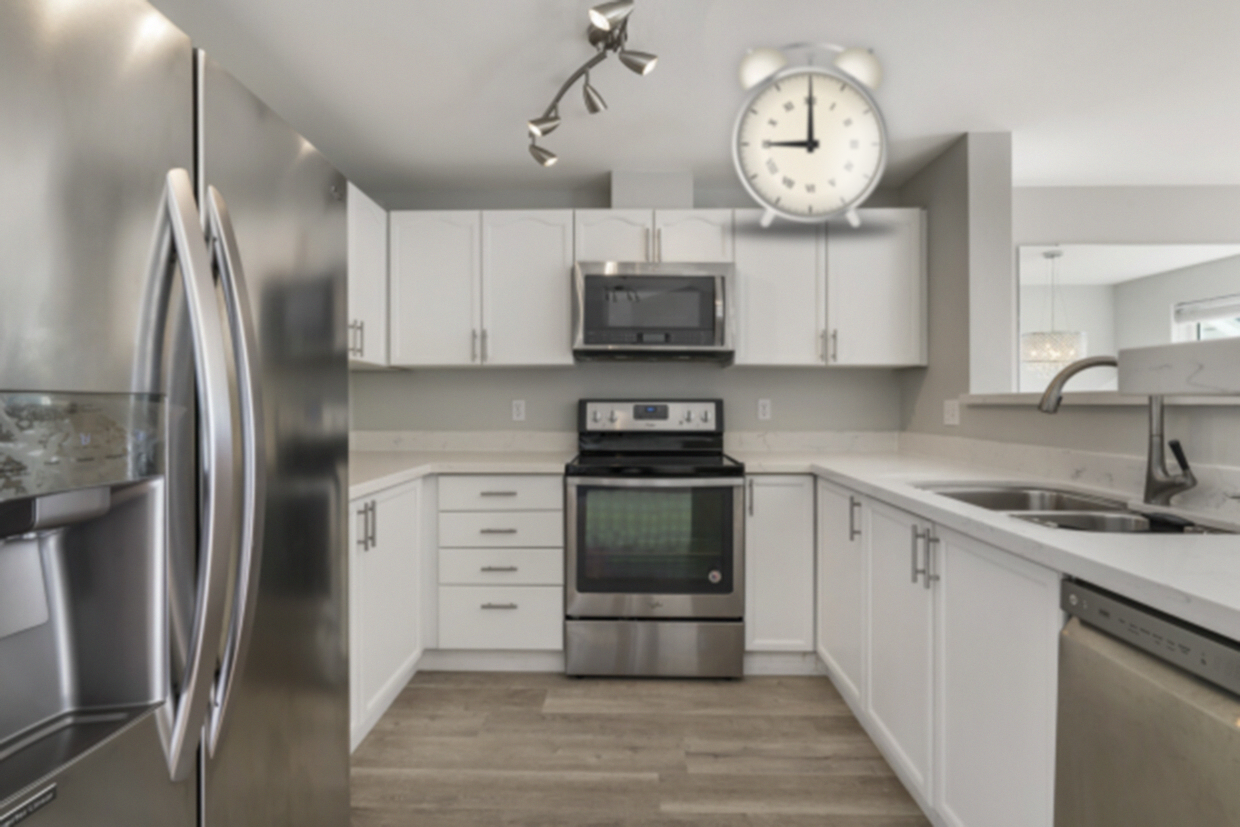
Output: 9.00
